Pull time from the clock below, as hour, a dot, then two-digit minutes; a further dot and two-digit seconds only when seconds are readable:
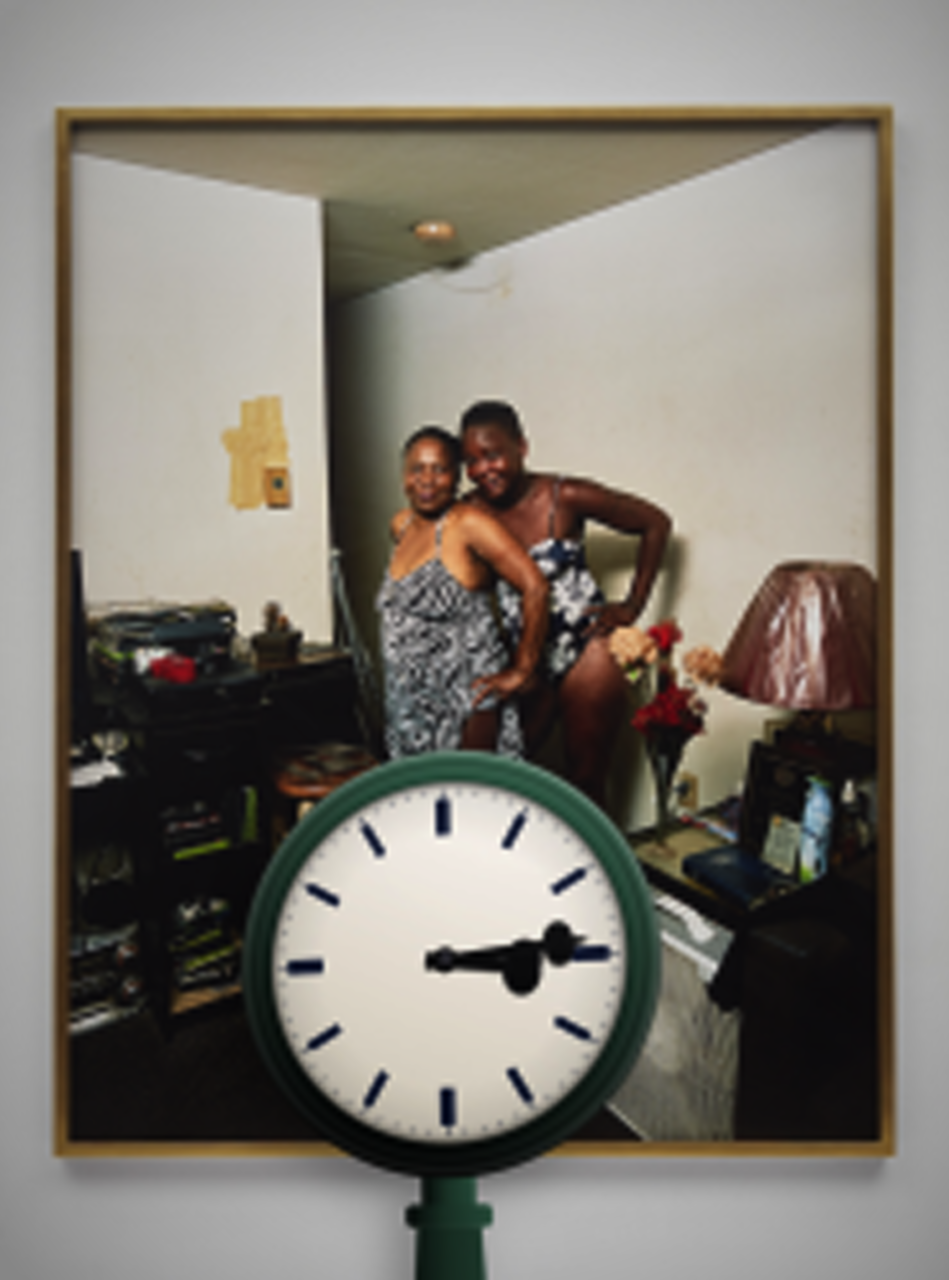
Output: 3.14
